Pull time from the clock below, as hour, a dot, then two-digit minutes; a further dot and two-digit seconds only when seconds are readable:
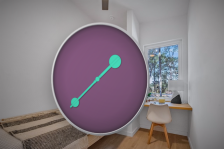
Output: 1.38
